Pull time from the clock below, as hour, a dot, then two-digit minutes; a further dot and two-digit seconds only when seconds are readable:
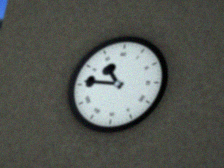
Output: 10.46
